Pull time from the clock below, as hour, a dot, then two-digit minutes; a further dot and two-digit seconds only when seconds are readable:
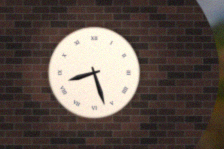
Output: 8.27
